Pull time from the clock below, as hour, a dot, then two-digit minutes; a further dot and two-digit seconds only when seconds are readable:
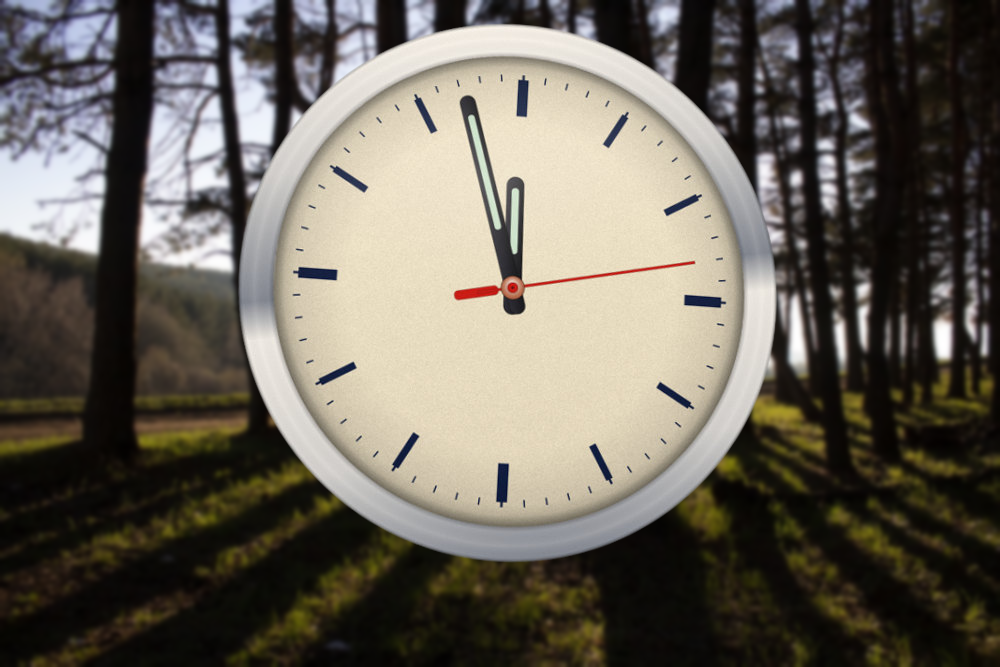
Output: 11.57.13
